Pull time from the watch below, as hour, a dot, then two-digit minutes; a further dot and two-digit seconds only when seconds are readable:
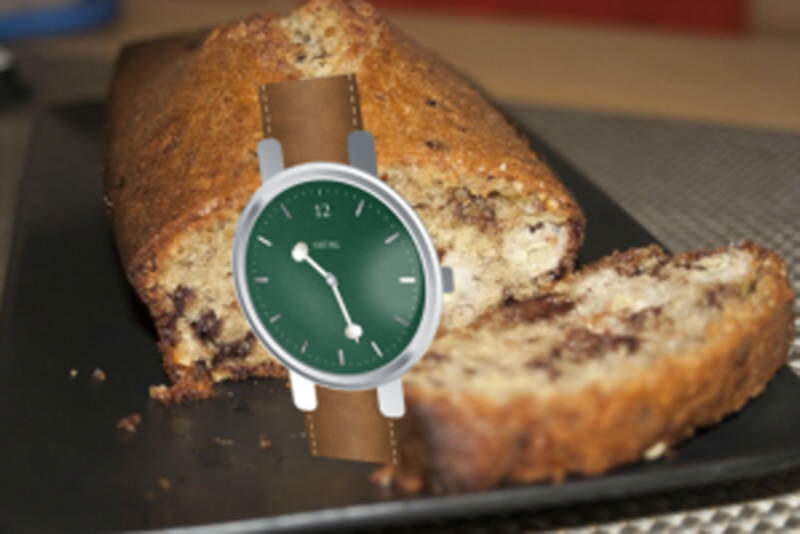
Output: 10.27
